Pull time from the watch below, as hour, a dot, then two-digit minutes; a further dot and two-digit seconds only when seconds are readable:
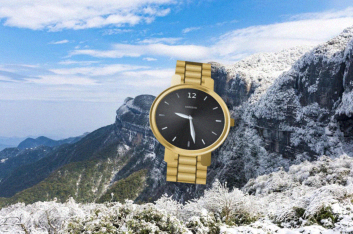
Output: 9.28
